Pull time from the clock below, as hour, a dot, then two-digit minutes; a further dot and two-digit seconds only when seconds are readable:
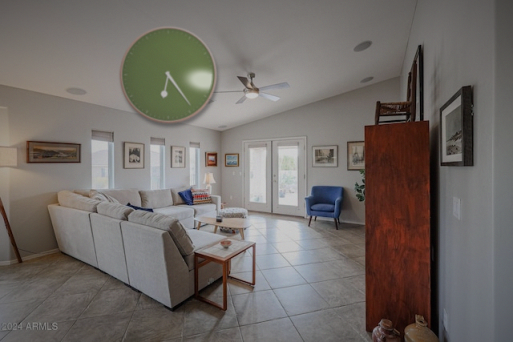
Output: 6.24
